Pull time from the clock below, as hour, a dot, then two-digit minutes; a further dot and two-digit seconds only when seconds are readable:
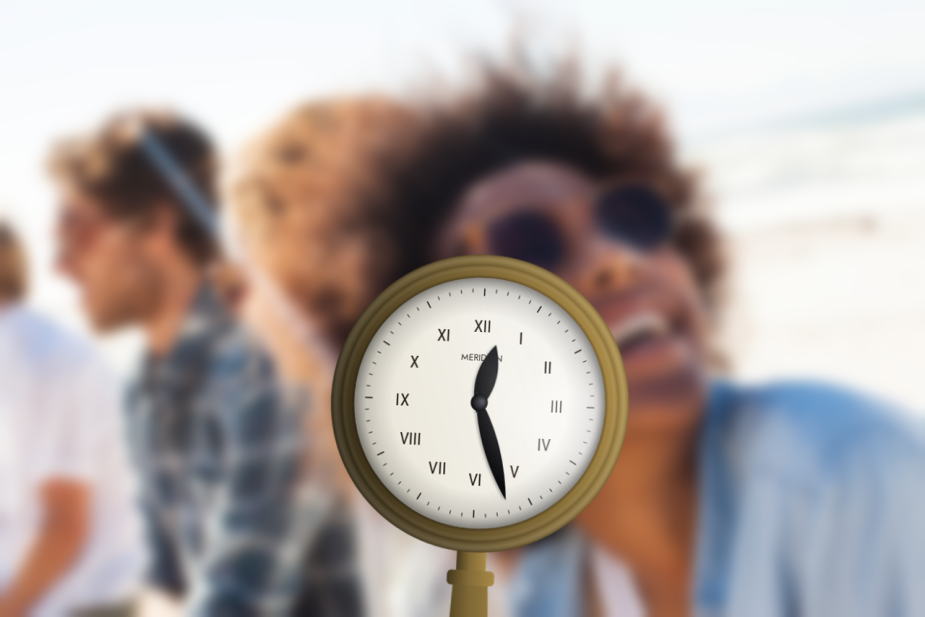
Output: 12.27
